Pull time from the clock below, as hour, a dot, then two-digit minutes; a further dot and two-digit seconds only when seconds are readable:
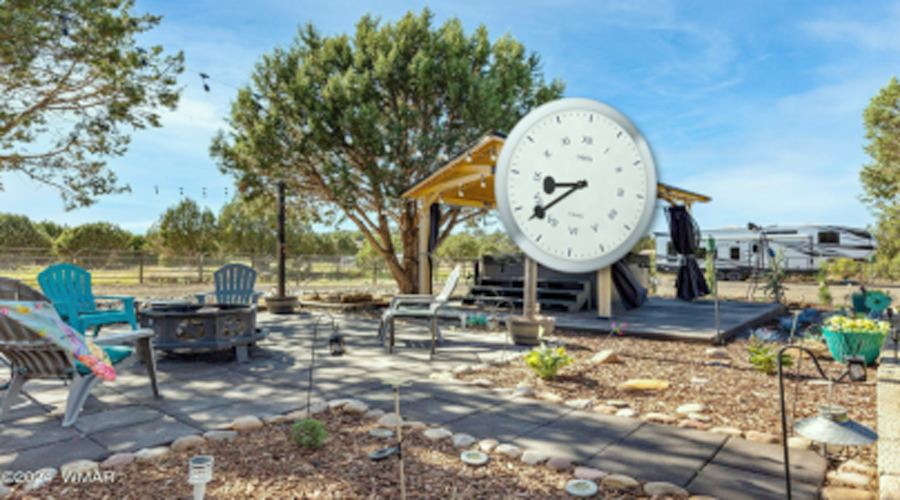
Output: 8.38
